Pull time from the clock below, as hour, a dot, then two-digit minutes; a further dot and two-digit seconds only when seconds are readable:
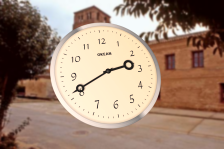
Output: 2.41
